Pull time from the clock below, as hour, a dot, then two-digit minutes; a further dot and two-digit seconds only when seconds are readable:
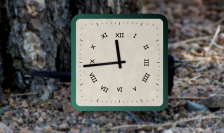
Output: 11.44
